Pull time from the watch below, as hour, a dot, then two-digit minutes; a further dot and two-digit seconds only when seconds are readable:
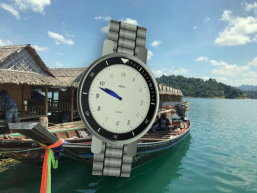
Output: 9.48
